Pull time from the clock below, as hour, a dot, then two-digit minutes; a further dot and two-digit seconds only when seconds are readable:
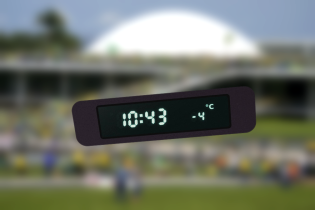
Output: 10.43
